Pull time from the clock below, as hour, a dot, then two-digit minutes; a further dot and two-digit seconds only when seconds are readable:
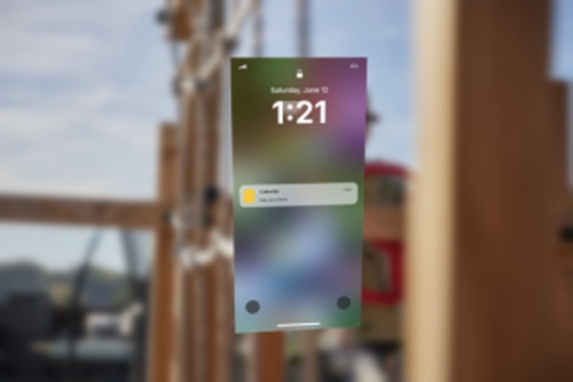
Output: 1.21
